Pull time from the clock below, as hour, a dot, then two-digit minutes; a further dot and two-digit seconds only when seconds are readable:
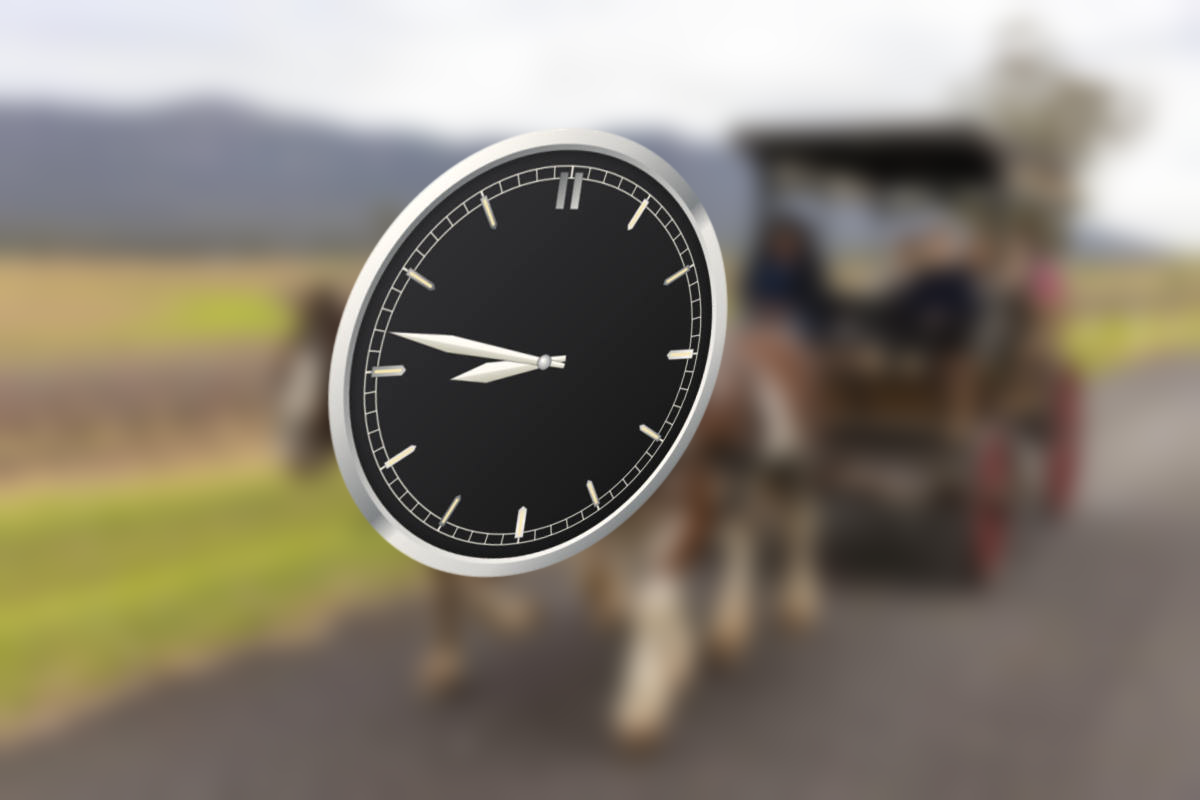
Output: 8.47
